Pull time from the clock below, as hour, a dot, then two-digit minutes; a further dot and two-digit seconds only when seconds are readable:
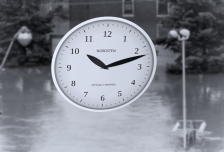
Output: 10.12
